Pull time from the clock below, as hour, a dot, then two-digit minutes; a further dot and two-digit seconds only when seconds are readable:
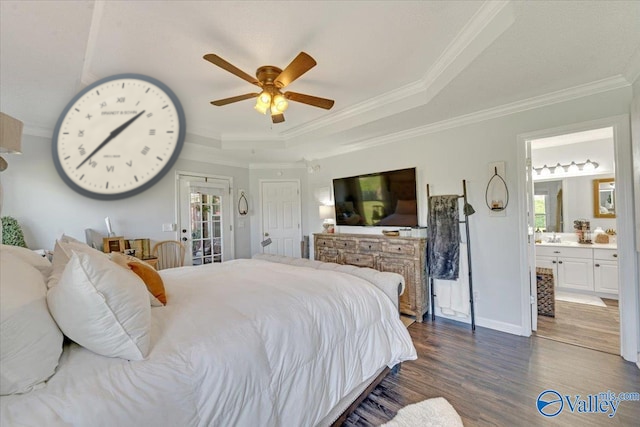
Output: 1.37
